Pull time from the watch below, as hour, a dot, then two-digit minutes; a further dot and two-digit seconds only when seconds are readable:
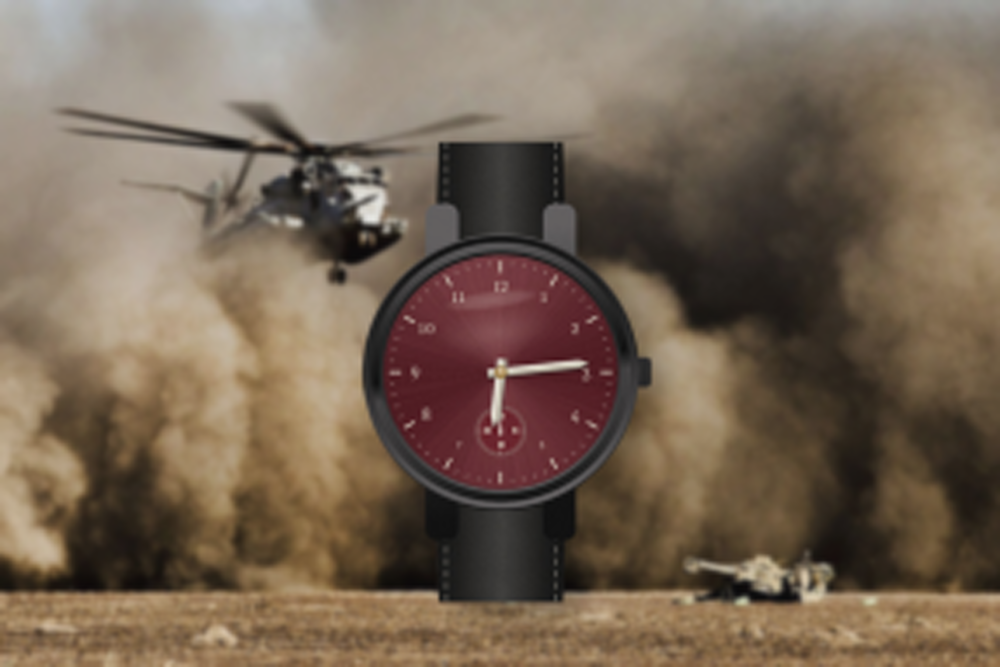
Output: 6.14
